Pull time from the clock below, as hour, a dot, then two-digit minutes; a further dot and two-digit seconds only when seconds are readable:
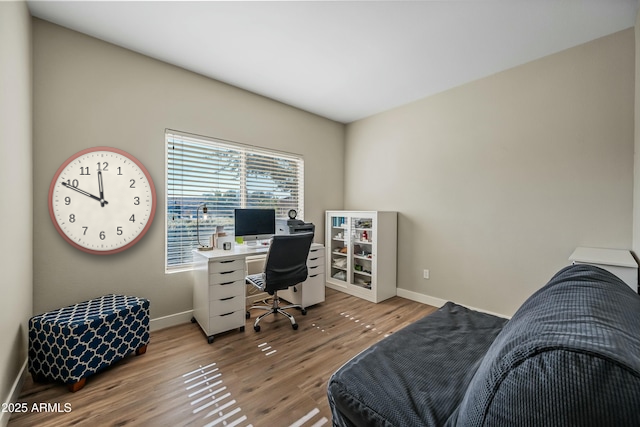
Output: 11.49
